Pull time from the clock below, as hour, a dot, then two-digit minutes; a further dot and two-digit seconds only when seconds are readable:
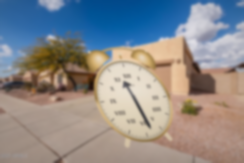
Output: 11.28
